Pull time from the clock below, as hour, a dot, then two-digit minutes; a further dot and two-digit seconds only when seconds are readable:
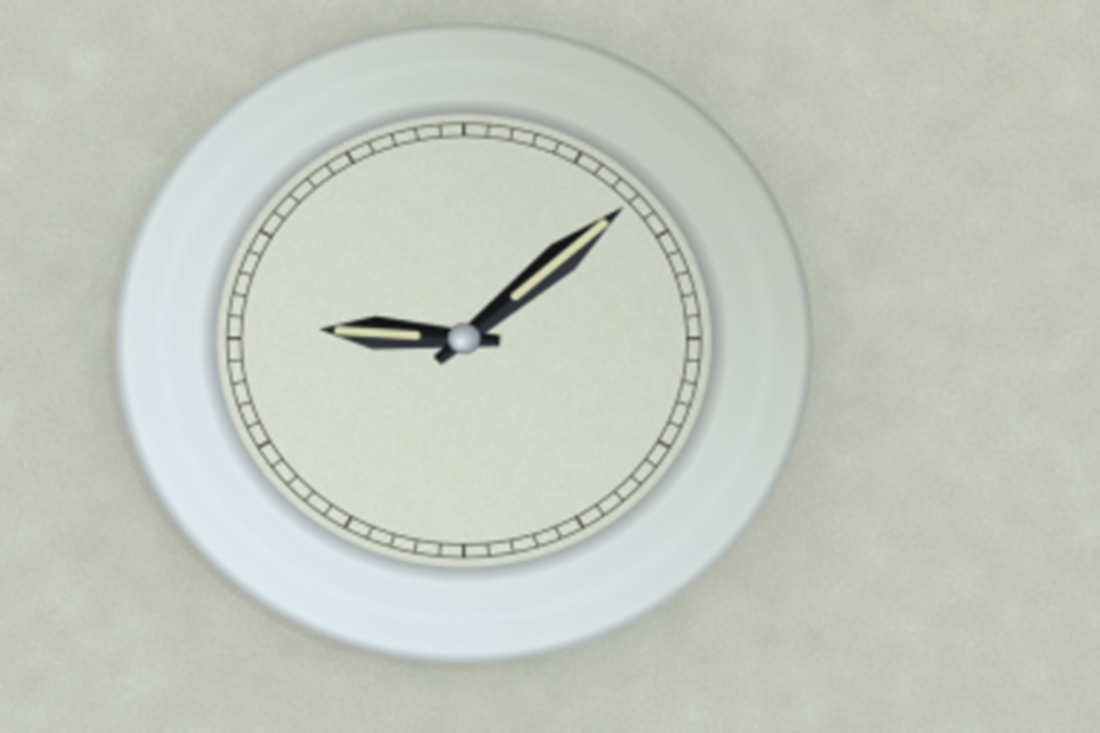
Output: 9.08
